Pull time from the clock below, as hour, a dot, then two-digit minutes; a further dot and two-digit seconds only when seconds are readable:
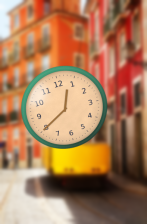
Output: 12.40
